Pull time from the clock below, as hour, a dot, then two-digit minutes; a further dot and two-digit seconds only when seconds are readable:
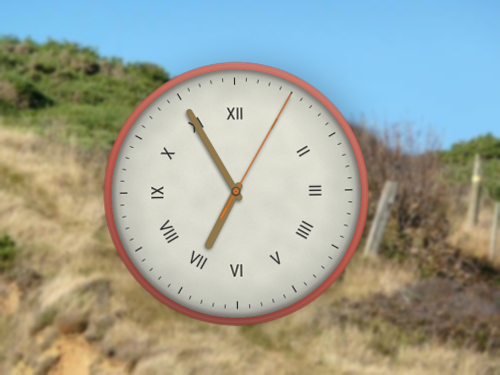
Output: 6.55.05
